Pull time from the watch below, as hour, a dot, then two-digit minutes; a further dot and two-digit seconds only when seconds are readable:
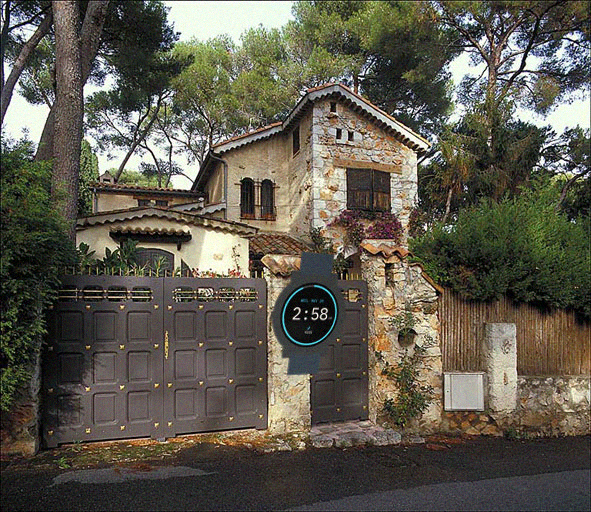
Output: 2.58
